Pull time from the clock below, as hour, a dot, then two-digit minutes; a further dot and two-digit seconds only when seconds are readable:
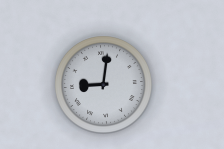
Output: 9.02
